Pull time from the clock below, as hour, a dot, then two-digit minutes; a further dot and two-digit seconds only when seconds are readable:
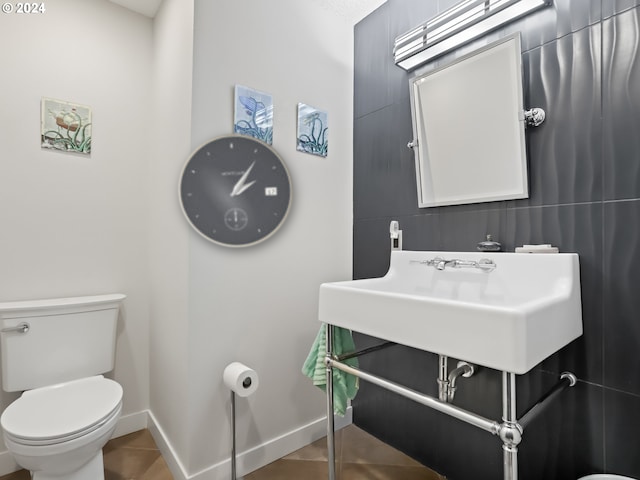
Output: 2.06
